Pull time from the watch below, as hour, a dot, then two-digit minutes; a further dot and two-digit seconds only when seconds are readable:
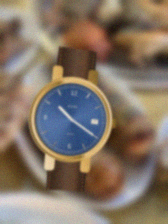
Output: 10.20
